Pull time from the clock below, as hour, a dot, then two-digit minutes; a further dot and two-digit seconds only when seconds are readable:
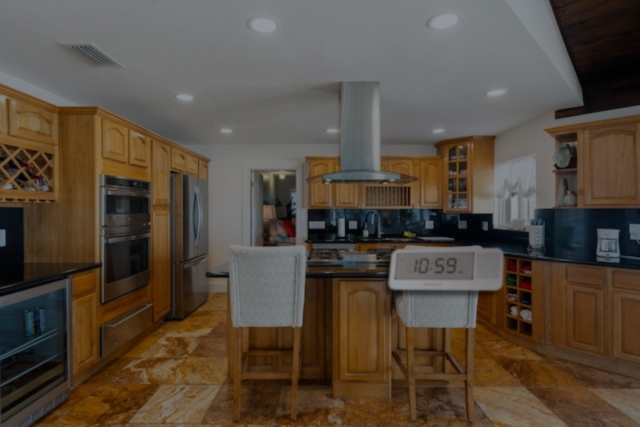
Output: 10.59
